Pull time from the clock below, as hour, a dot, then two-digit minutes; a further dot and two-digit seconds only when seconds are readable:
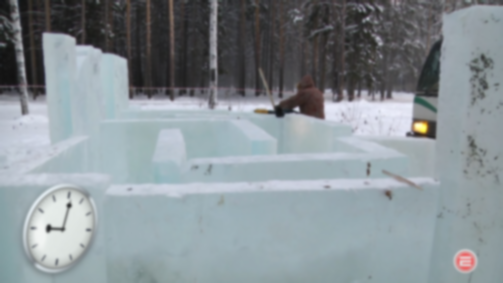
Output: 9.01
